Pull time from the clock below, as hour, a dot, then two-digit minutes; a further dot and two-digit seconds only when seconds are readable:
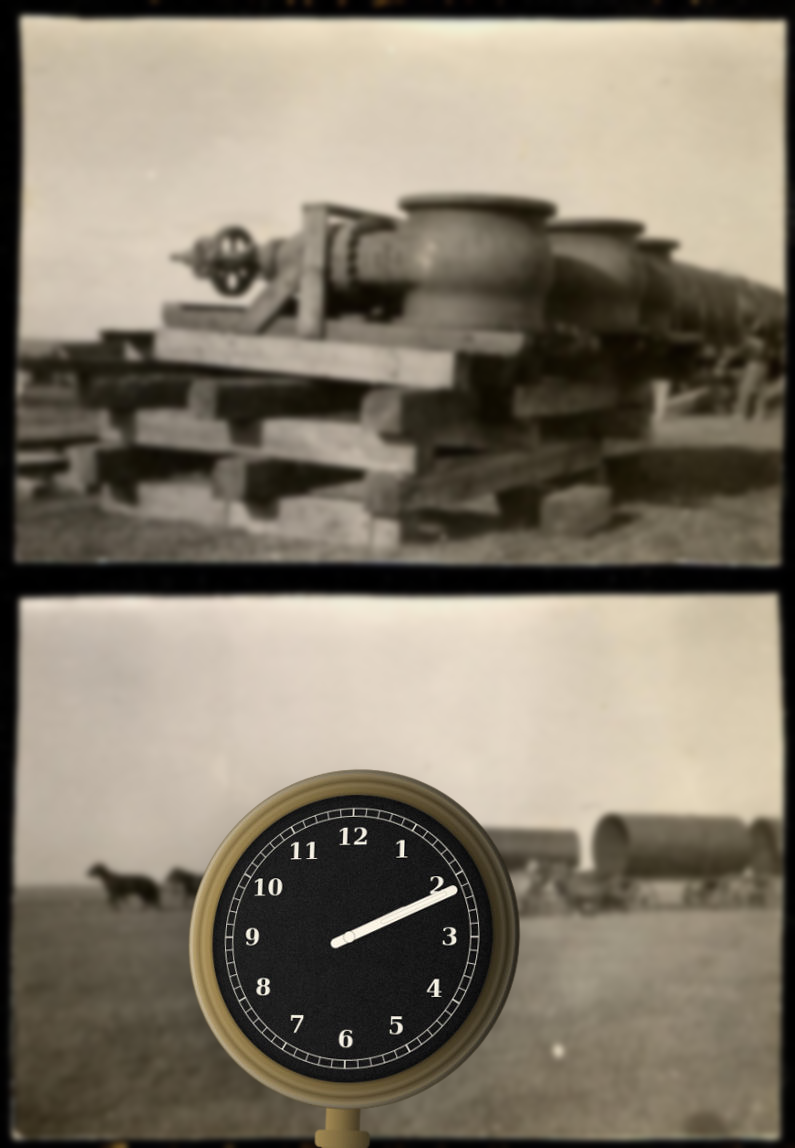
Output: 2.11
